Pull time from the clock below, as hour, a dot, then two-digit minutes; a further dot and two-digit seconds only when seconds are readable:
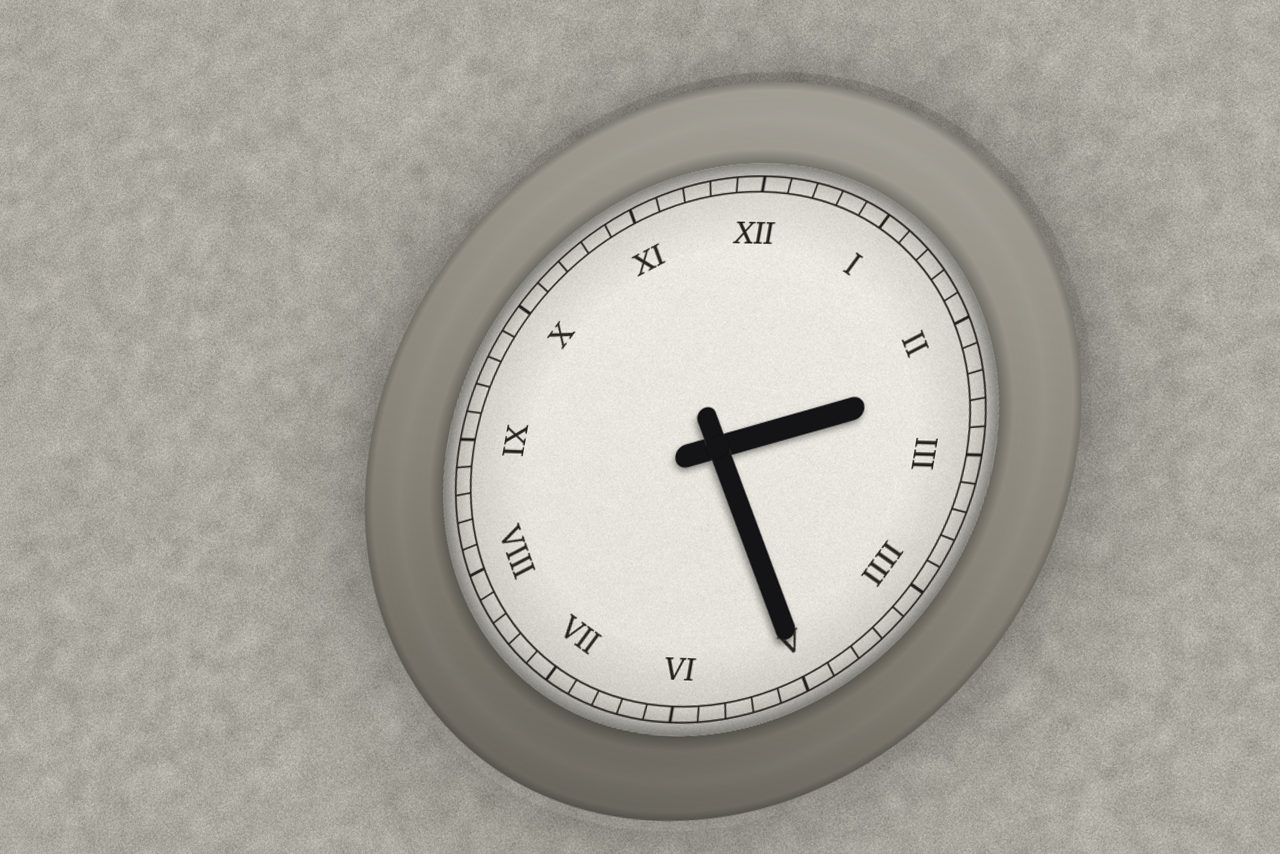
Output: 2.25
